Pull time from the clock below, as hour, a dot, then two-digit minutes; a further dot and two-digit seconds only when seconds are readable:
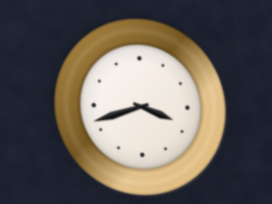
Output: 3.42
